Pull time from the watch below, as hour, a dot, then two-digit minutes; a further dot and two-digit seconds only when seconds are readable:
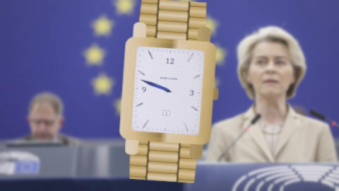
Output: 9.48
